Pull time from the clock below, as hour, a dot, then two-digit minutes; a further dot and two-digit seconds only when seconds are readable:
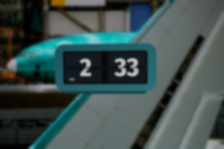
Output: 2.33
